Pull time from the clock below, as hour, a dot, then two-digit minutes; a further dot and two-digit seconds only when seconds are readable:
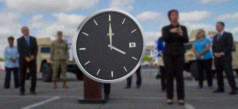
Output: 4.00
